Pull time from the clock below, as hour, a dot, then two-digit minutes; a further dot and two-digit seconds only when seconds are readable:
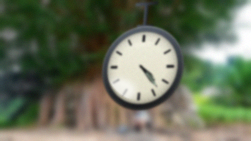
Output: 4.23
